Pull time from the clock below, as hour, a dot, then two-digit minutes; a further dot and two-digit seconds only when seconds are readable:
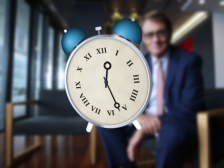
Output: 12.27
